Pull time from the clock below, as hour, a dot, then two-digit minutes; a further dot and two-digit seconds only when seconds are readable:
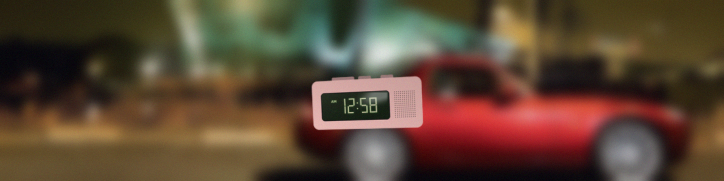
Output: 12.58
